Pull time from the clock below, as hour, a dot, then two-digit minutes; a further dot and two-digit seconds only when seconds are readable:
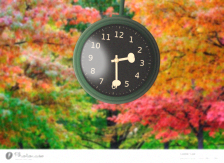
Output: 2.29
